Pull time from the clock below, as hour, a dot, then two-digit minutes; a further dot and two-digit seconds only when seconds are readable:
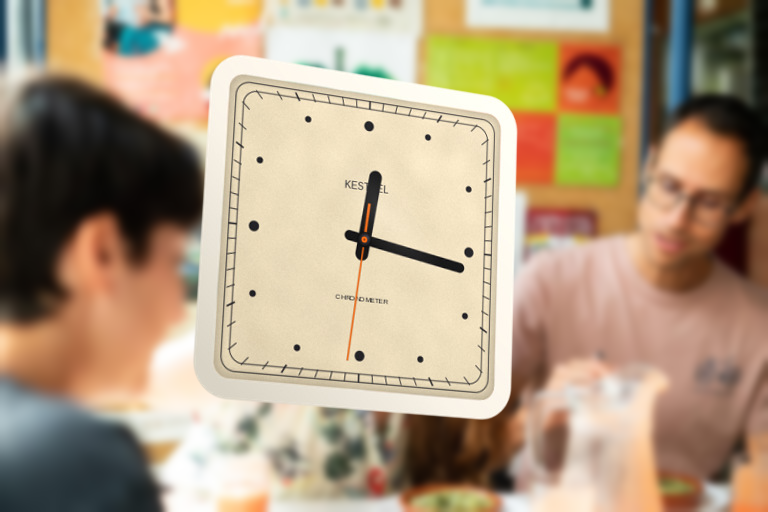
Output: 12.16.31
